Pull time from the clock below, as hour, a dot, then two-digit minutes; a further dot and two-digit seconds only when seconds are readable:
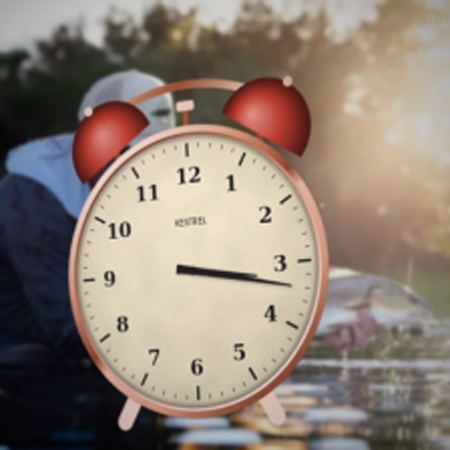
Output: 3.17
